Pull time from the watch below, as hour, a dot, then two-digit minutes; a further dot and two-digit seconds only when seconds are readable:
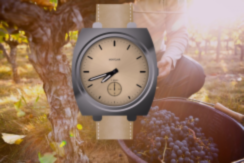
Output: 7.42
